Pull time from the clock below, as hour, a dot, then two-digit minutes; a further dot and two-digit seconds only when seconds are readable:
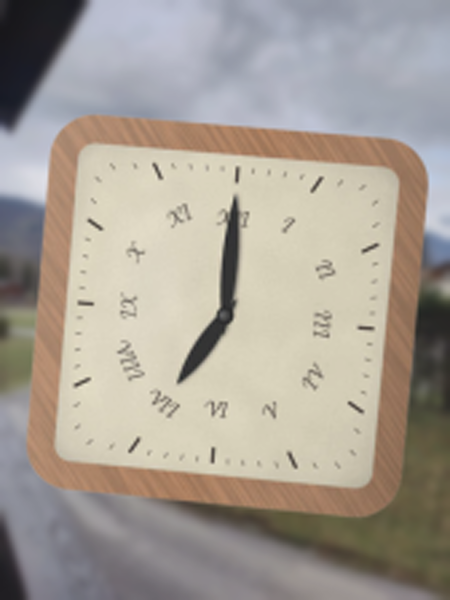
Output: 7.00
